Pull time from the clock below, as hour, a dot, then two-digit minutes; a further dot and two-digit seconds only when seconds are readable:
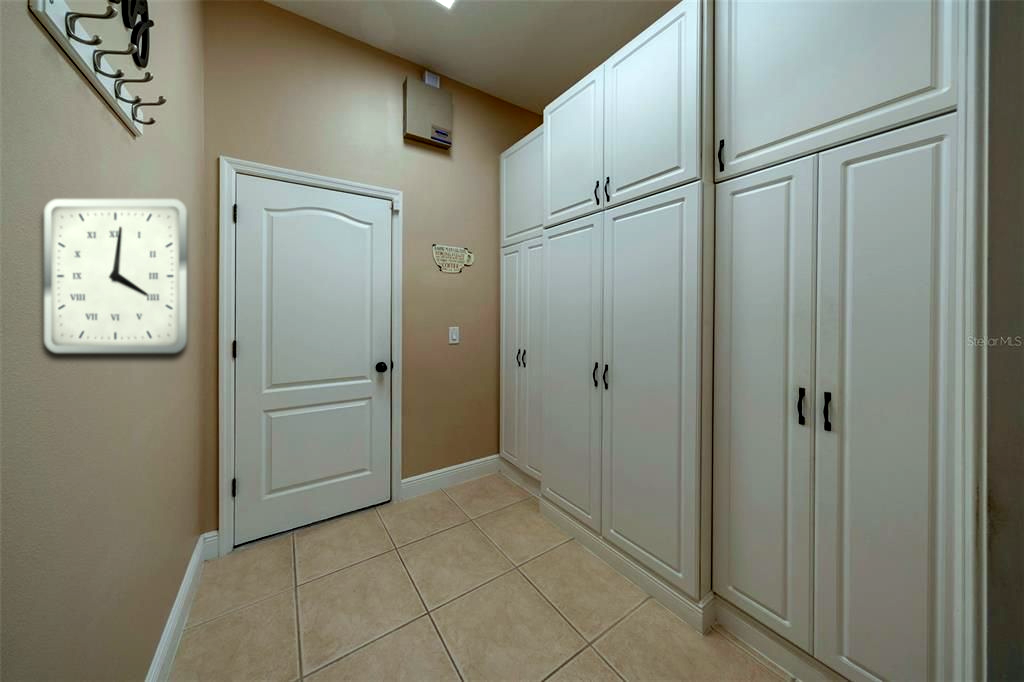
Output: 4.01
